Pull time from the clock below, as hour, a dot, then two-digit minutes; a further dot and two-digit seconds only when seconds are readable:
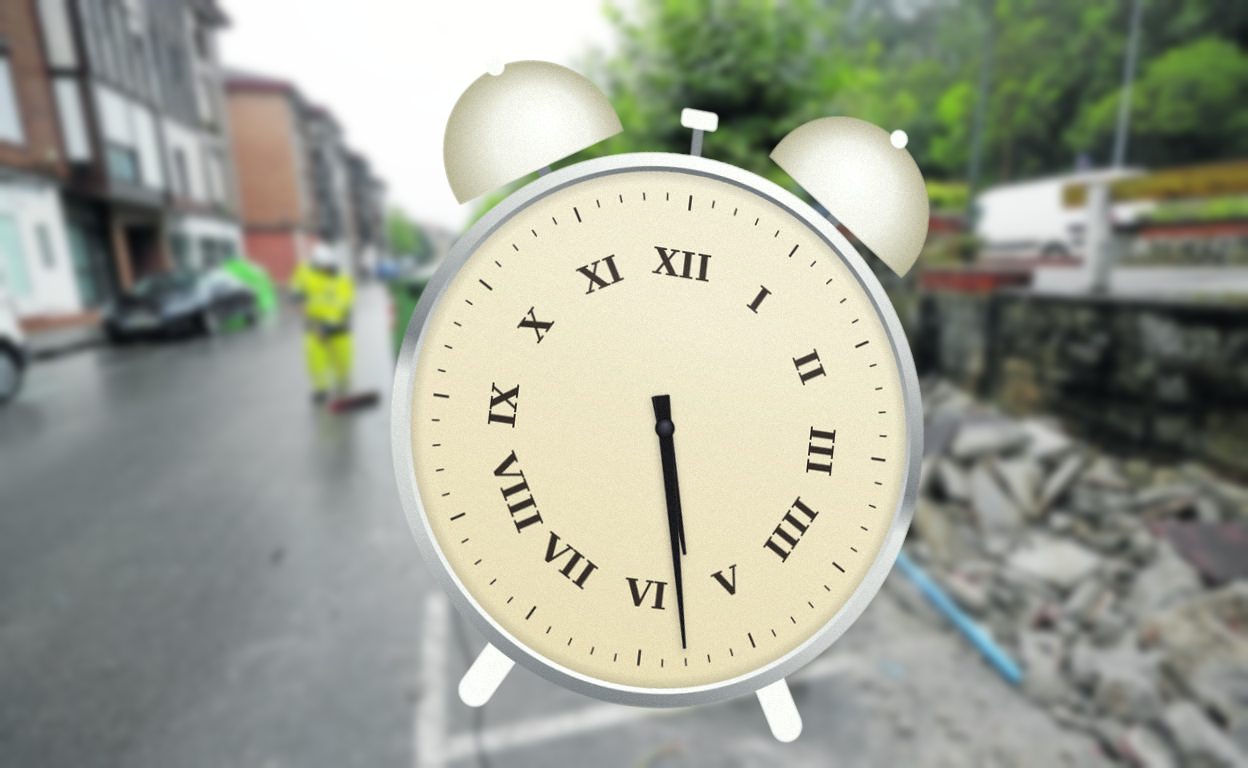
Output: 5.28
